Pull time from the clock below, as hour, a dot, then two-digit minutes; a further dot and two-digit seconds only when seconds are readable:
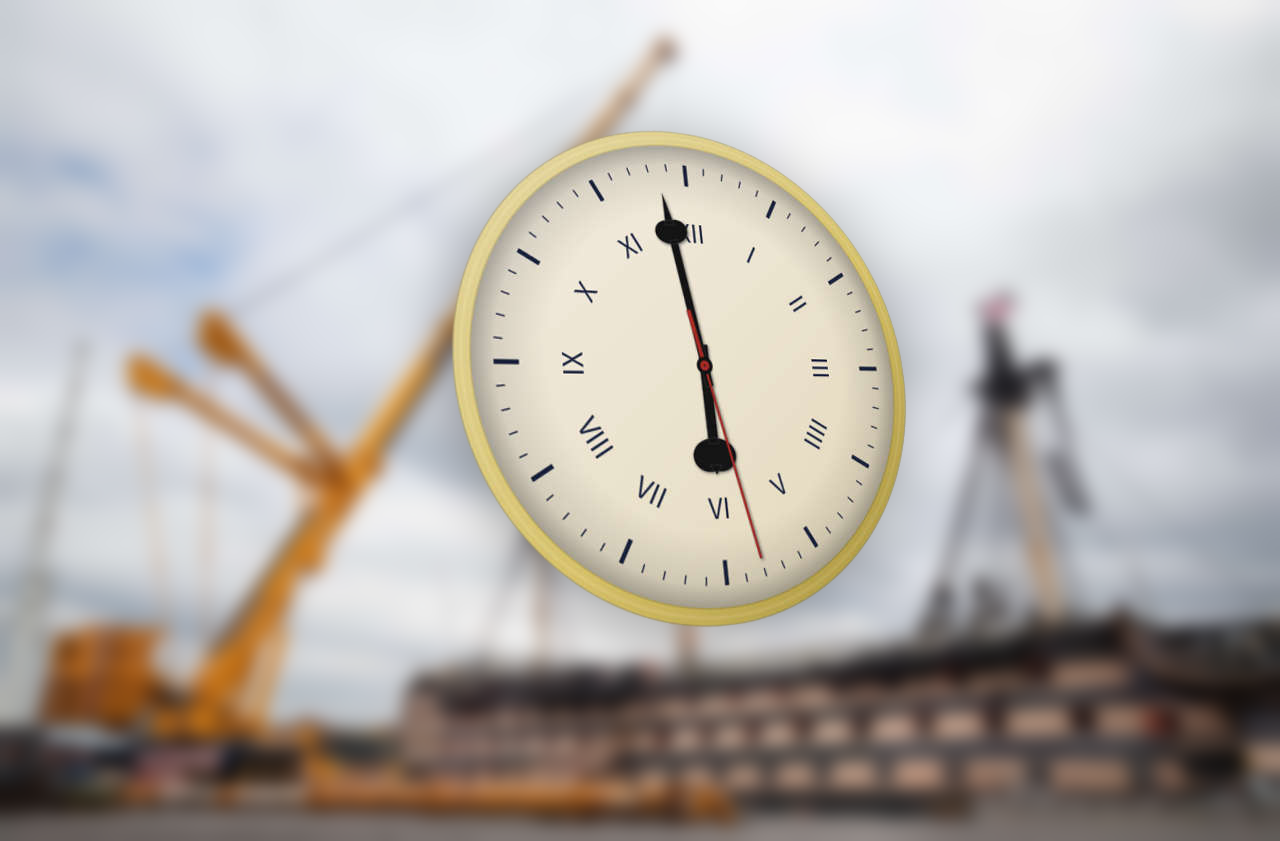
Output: 5.58.28
